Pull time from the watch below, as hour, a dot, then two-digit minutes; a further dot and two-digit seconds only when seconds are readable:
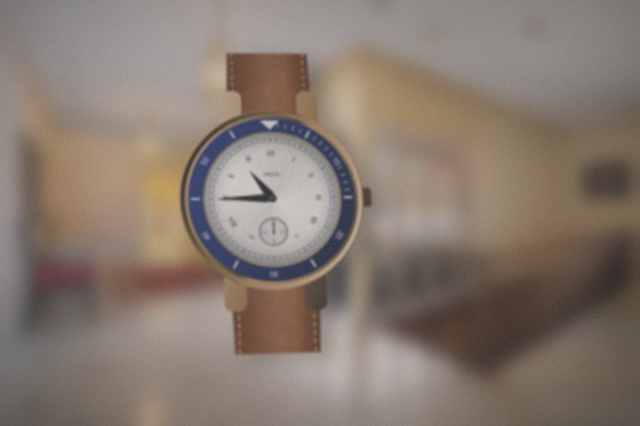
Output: 10.45
